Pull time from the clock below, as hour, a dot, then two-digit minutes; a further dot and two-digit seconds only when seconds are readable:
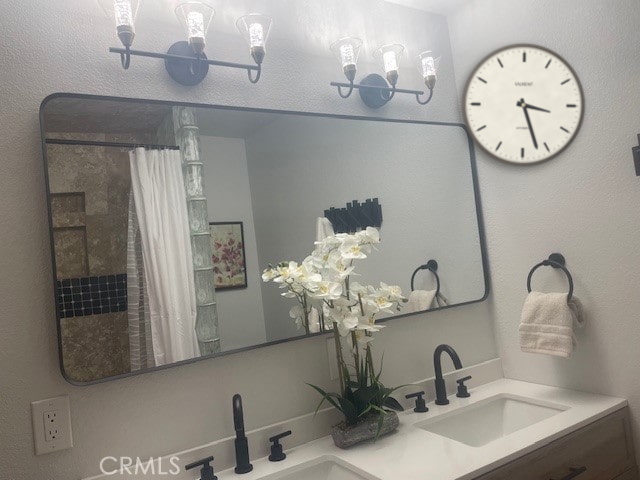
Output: 3.27
